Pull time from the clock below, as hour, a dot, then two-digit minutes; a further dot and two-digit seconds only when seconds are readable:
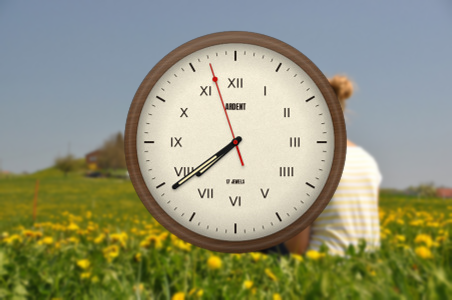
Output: 7.38.57
